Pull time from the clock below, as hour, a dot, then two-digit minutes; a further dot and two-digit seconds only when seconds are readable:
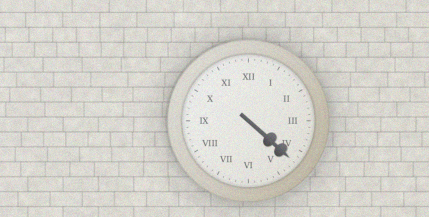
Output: 4.22
